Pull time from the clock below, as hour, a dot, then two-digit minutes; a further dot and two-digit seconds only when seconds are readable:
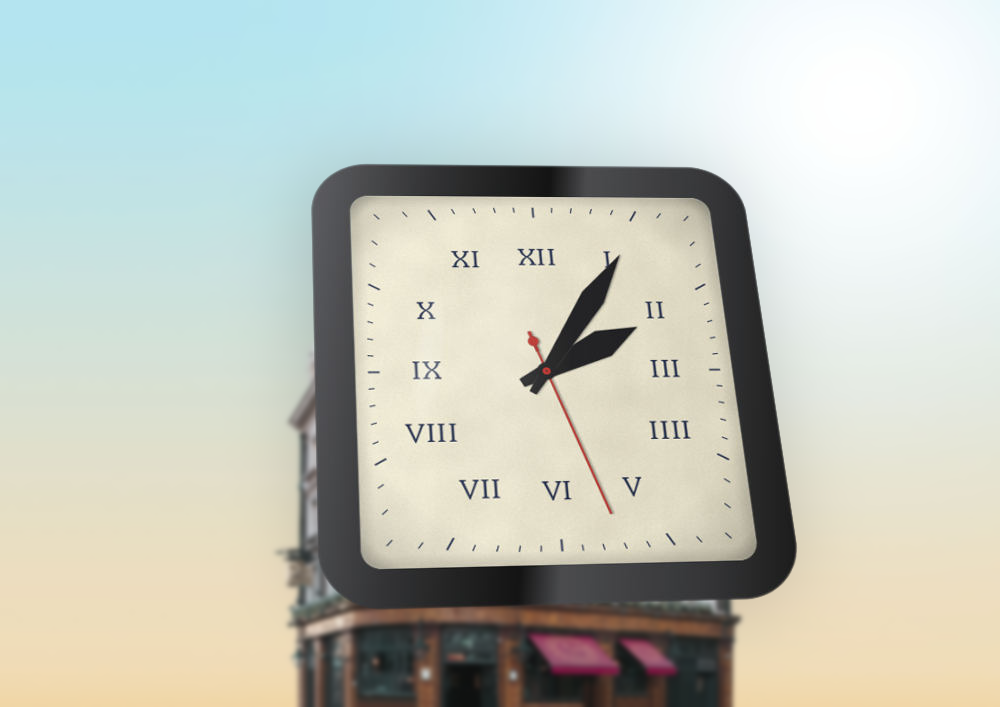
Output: 2.05.27
